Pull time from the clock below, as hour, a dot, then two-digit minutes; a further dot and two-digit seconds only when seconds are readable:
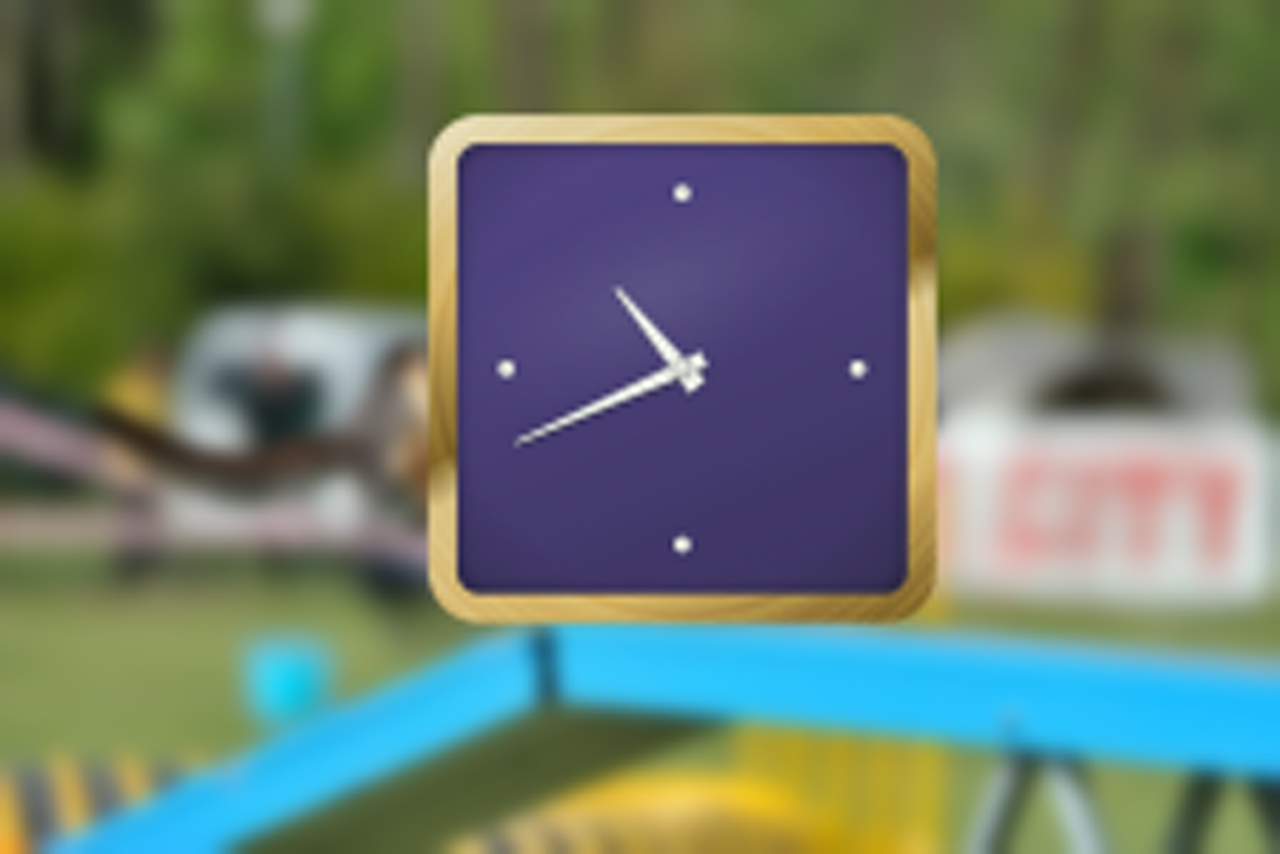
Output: 10.41
